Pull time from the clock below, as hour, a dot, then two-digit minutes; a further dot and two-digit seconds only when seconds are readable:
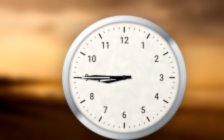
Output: 8.45
